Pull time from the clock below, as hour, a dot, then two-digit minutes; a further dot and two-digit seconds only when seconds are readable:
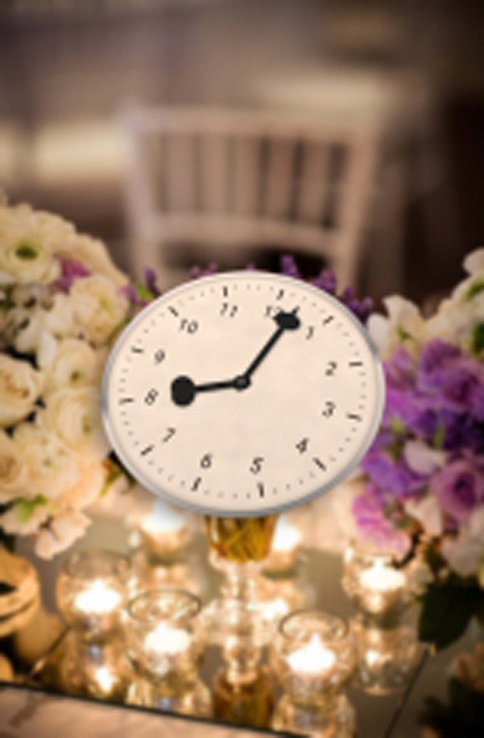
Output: 8.02
